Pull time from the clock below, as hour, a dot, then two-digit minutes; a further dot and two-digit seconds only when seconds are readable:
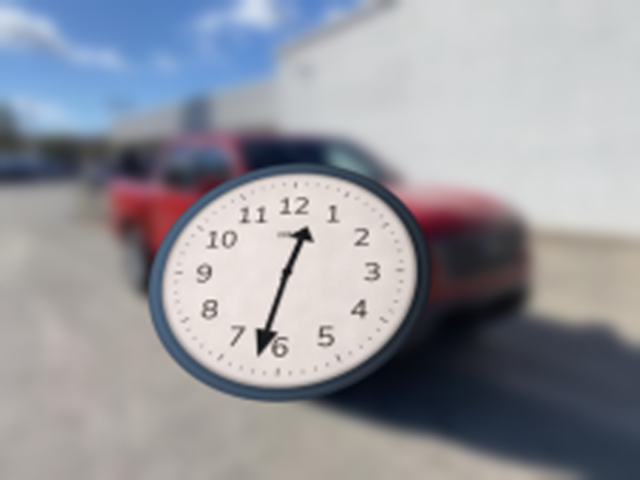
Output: 12.32
